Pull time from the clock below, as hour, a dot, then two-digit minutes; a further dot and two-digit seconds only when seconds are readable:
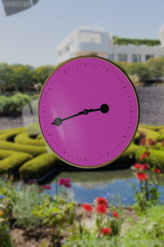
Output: 2.42
